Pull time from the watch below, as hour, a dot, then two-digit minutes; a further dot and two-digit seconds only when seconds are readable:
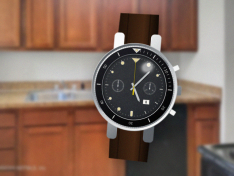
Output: 5.07
